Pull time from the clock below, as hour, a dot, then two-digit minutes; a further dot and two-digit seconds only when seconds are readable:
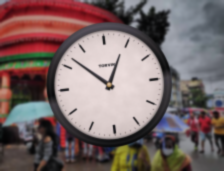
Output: 12.52
